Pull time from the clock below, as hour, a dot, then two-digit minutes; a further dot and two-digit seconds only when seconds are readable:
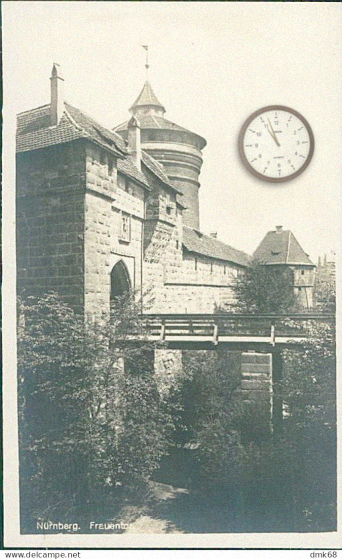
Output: 10.57
